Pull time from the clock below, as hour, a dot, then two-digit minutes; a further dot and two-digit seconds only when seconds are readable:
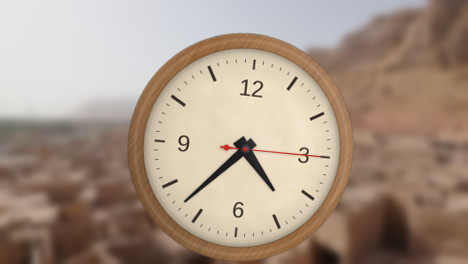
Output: 4.37.15
